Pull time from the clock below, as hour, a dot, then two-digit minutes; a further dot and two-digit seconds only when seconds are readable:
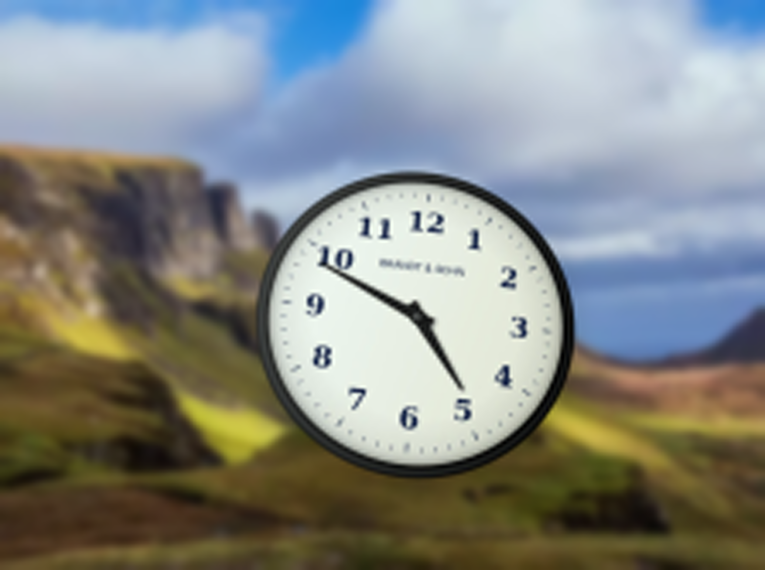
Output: 4.49
